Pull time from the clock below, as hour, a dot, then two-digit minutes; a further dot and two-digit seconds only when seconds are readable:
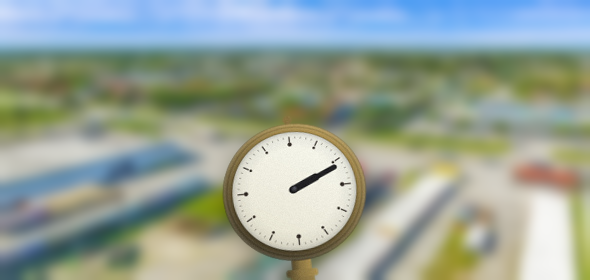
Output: 2.11
